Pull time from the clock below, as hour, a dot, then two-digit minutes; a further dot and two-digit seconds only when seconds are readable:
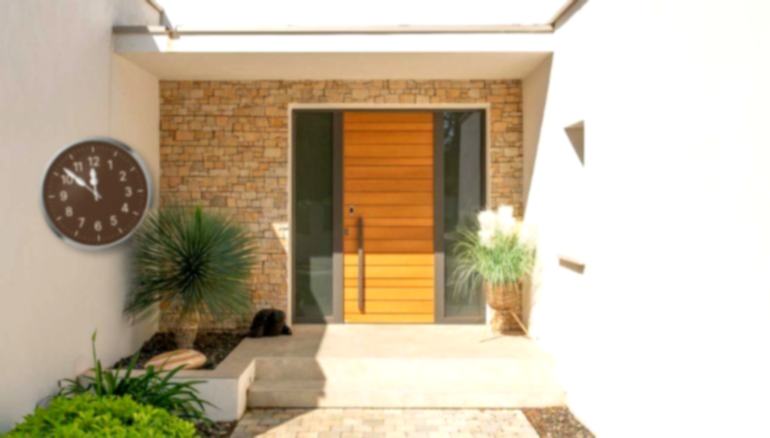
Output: 11.52
